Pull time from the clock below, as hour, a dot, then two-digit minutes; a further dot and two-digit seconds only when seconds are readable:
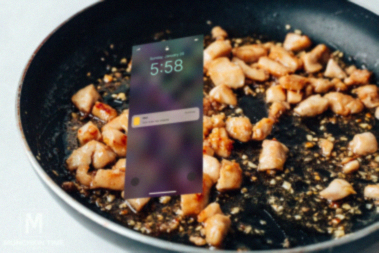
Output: 5.58
